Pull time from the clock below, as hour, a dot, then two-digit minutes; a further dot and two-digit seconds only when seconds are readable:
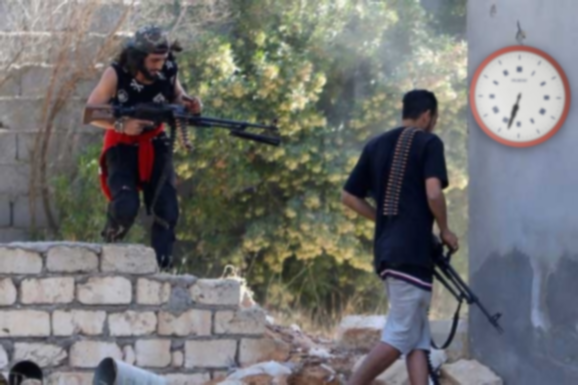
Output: 6.33
